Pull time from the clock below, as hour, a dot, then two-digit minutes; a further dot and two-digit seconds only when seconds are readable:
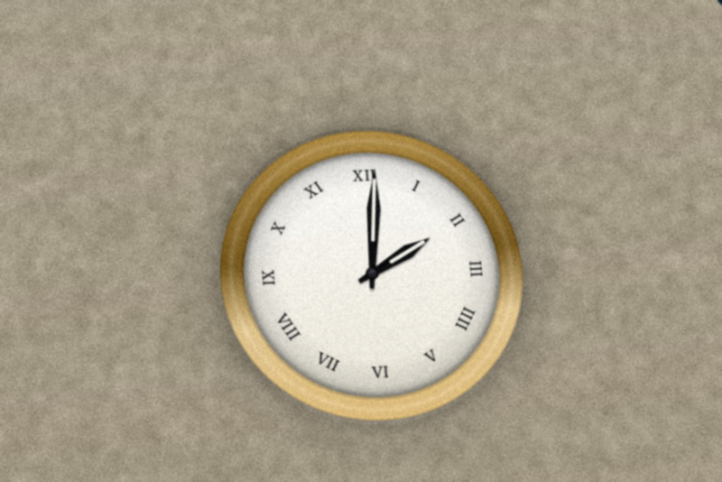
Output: 2.01
